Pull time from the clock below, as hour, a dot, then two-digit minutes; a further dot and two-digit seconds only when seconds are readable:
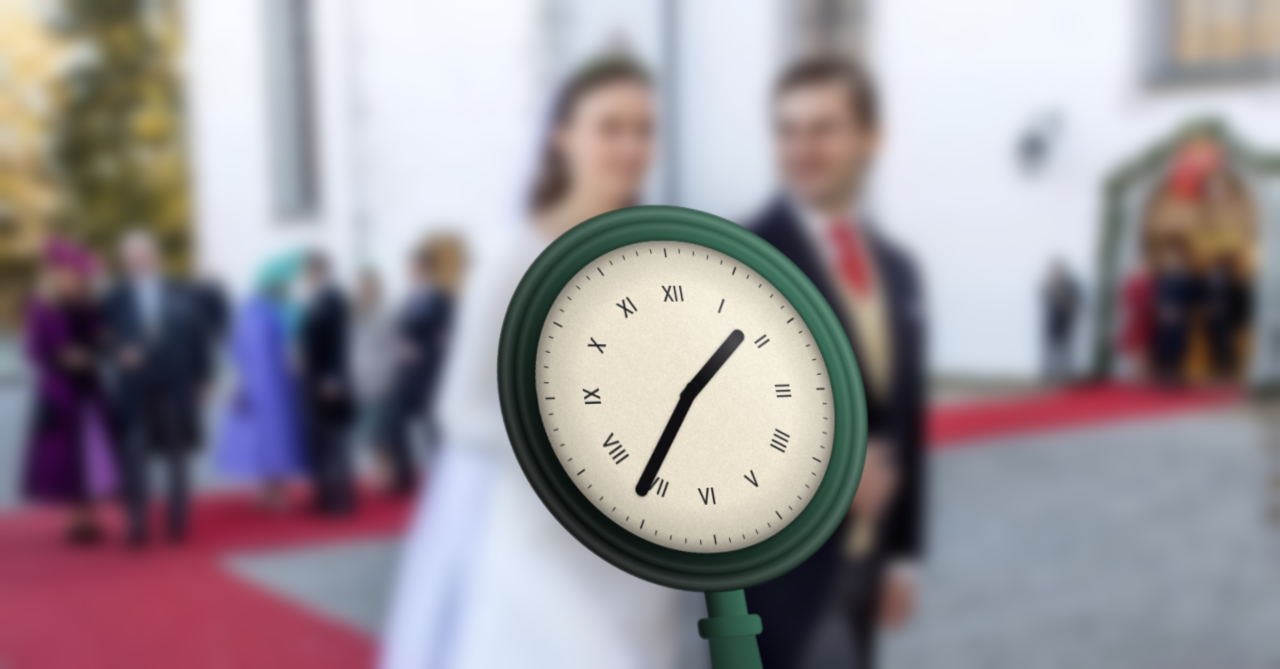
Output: 1.36
